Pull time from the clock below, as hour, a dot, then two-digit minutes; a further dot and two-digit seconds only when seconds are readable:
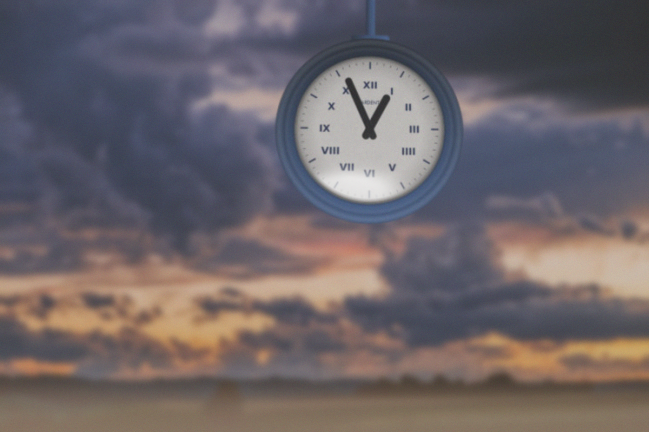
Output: 12.56
